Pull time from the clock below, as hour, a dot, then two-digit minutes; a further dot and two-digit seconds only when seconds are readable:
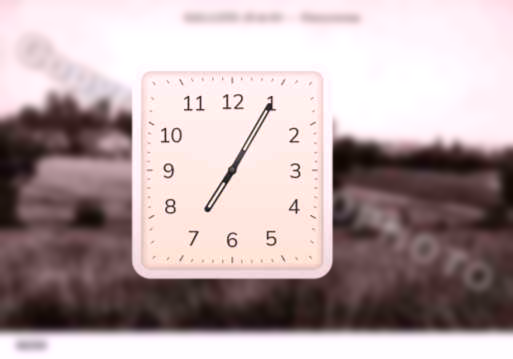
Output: 7.05
